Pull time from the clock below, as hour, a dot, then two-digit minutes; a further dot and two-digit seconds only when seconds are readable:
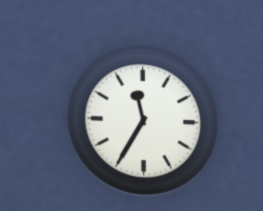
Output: 11.35
